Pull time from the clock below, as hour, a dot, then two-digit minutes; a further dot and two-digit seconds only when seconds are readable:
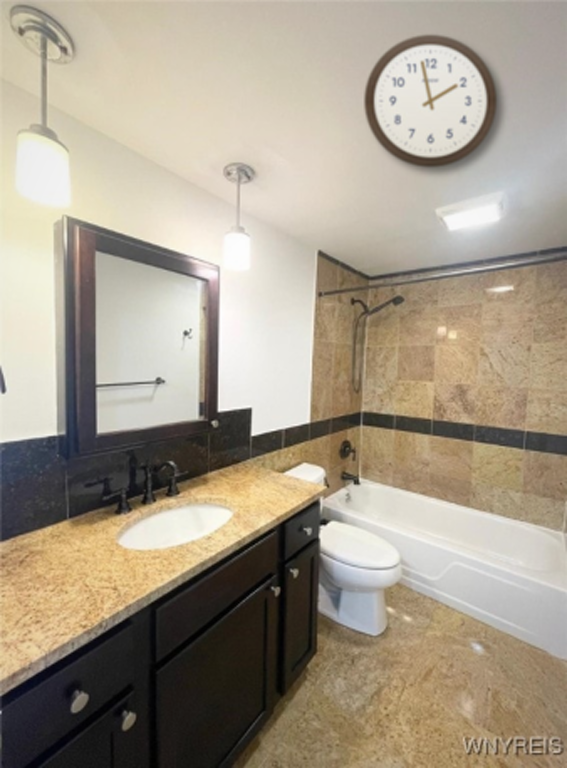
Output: 1.58
